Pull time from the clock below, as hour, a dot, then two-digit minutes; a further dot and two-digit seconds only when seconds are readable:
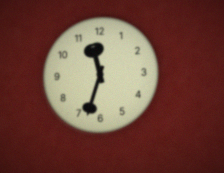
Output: 11.33
